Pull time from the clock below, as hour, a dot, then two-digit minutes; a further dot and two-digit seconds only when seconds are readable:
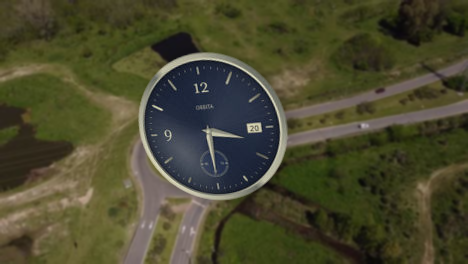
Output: 3.30
